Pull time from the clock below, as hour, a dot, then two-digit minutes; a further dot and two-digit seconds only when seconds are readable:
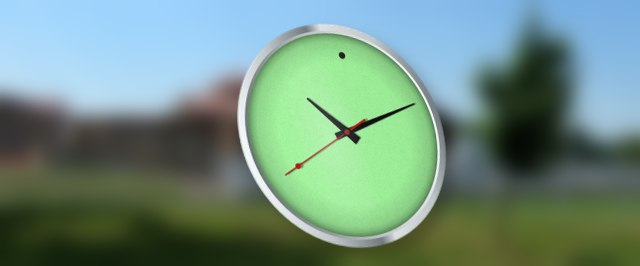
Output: 10.10.39
